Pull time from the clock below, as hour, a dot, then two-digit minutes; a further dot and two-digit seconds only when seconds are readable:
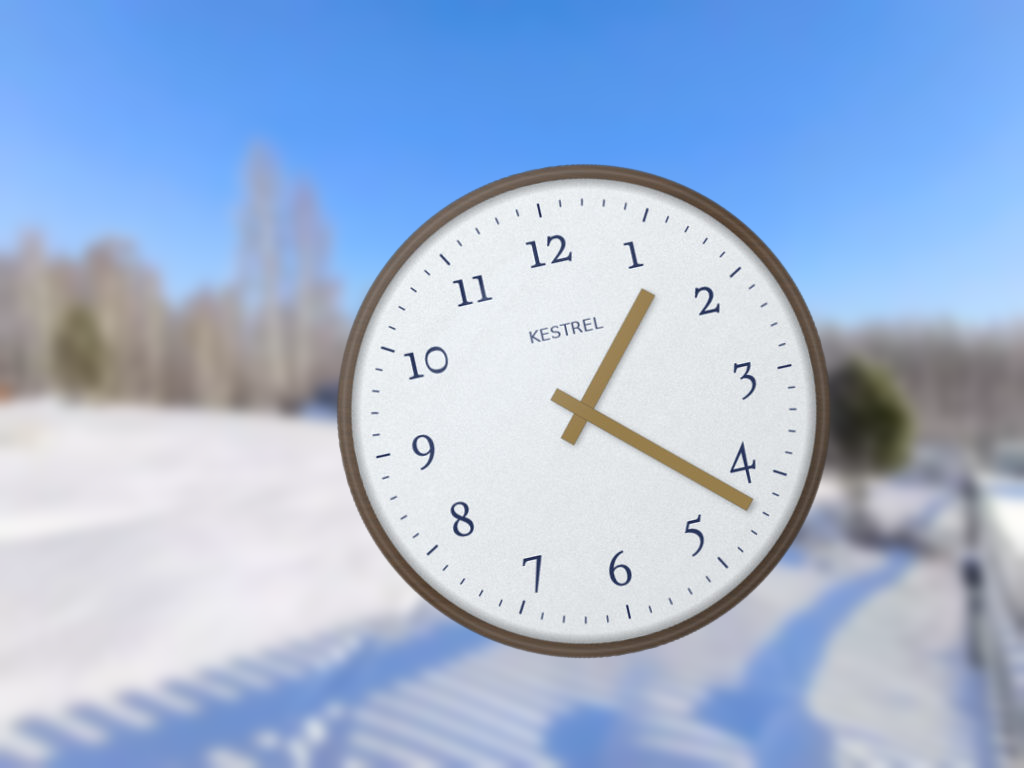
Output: 1.22
